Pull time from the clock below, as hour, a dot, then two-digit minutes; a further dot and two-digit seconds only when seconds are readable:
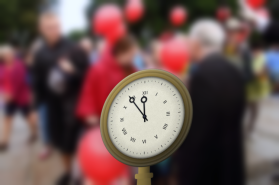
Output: 11.54
